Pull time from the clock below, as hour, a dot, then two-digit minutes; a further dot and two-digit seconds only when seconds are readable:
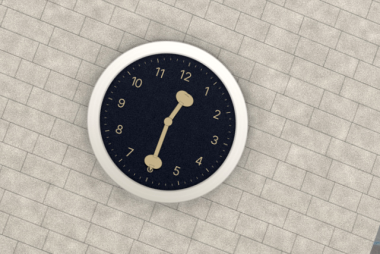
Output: 12.30
